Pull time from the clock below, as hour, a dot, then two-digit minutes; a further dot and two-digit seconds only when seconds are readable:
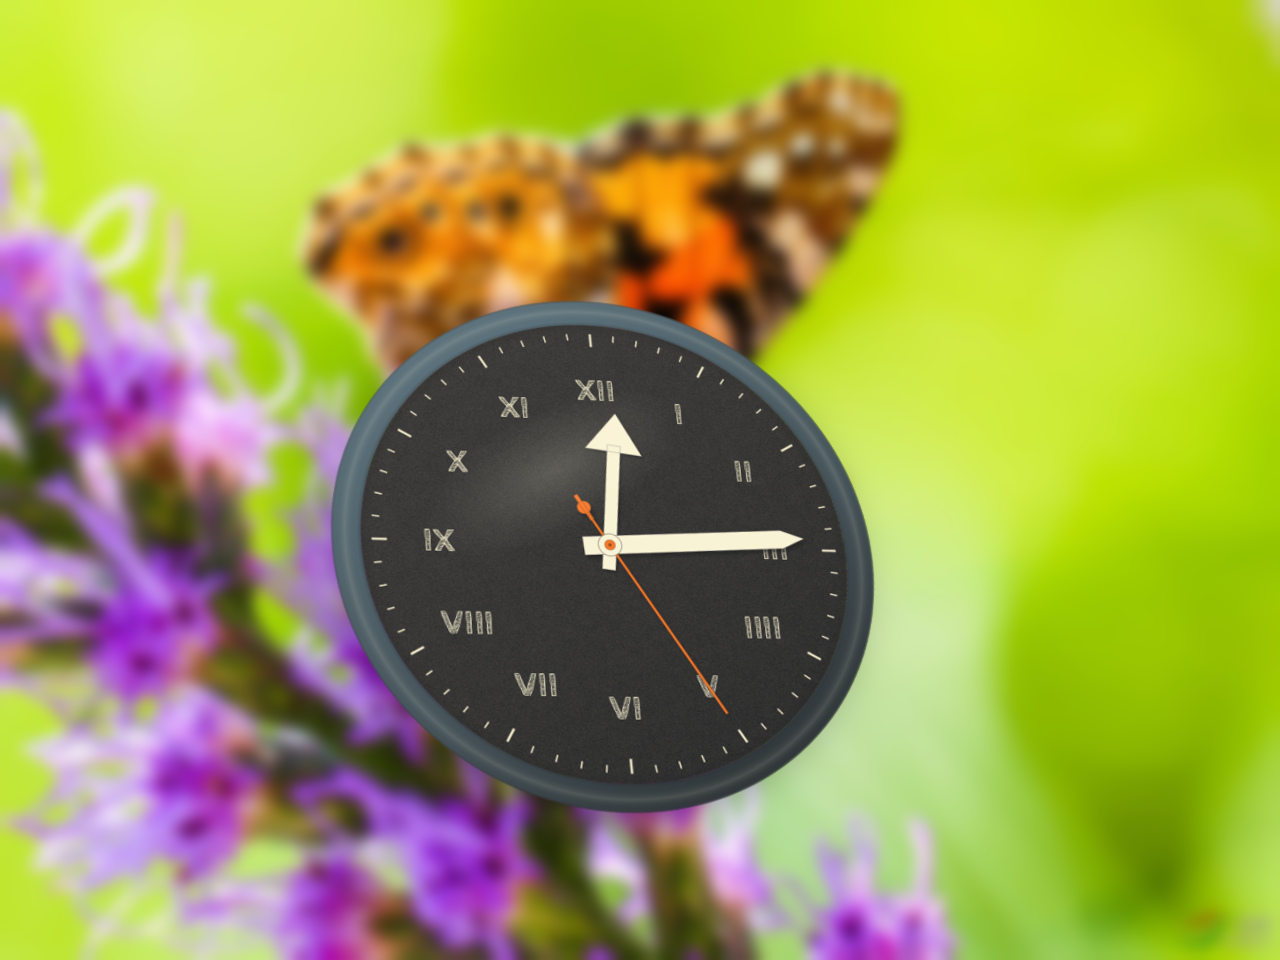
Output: 12.14.25
